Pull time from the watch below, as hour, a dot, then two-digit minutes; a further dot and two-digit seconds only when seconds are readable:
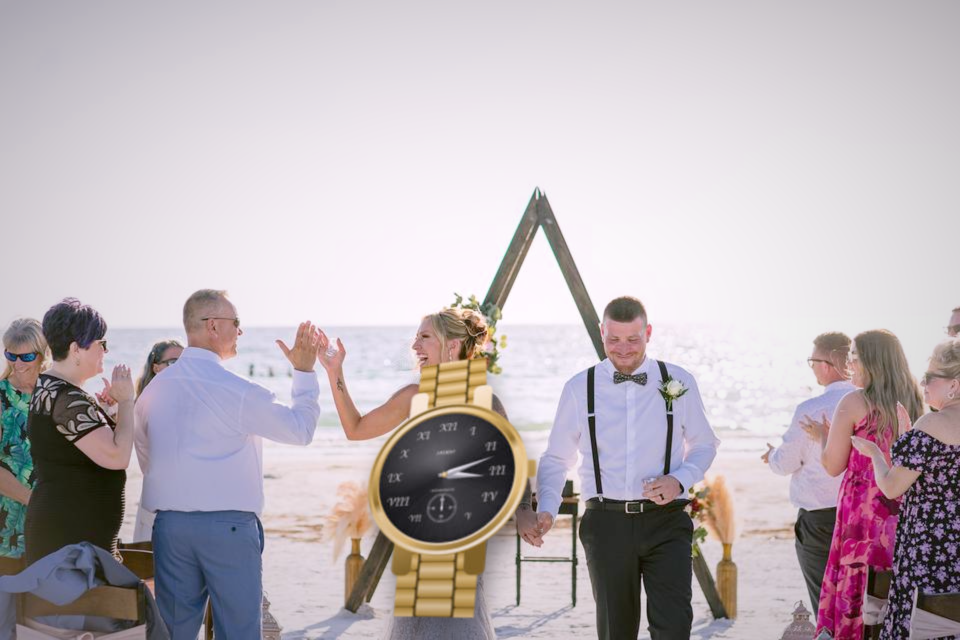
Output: 3.12
